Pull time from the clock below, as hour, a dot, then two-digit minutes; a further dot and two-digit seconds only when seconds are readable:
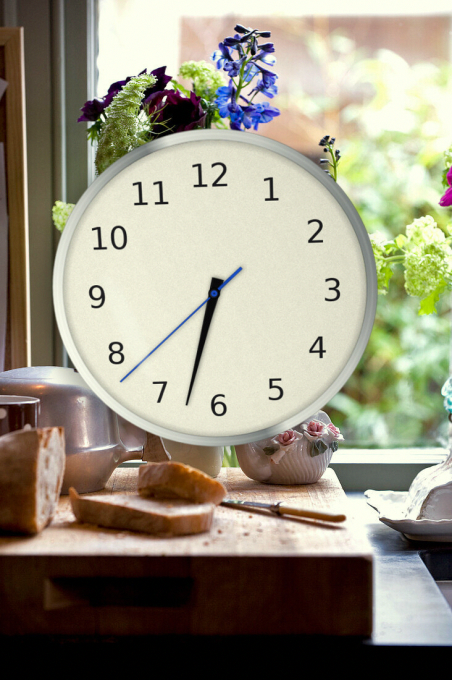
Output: 6.32.38
